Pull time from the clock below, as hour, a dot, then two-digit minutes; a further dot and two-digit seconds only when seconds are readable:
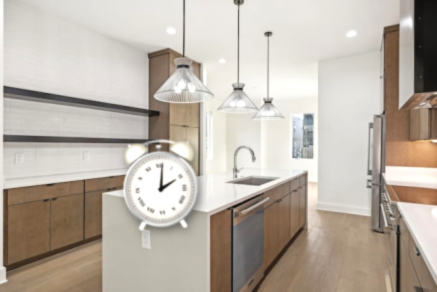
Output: 2.01
